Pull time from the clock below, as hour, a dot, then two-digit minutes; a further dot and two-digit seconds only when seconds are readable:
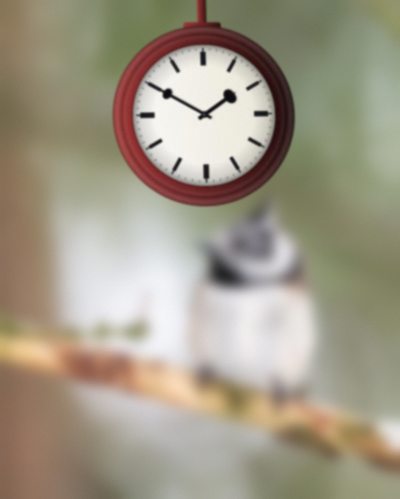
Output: 1.50
